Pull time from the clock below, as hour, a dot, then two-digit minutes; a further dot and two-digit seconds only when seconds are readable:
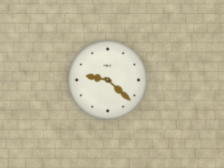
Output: 9.22
